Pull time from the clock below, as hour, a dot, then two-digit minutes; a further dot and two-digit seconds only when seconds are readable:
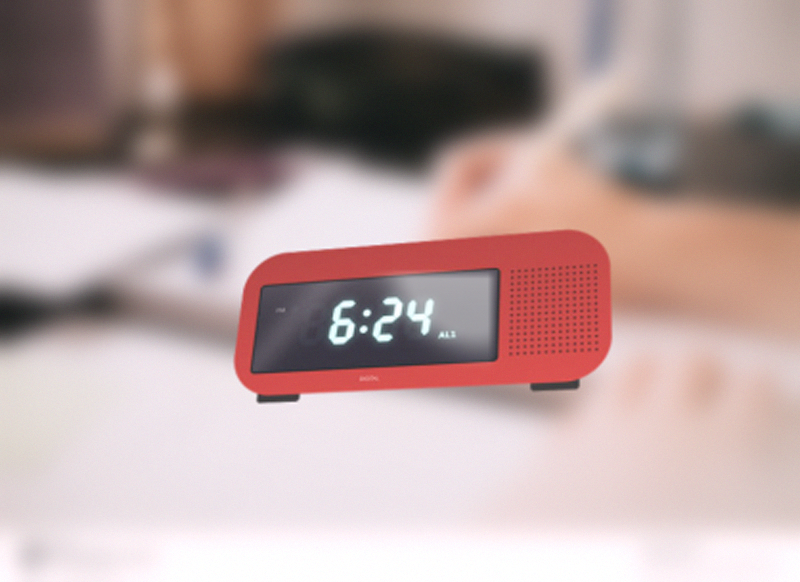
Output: 6.24
